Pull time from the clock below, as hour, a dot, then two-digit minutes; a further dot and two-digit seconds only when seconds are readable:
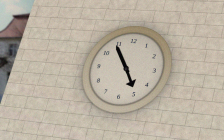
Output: 4.54
